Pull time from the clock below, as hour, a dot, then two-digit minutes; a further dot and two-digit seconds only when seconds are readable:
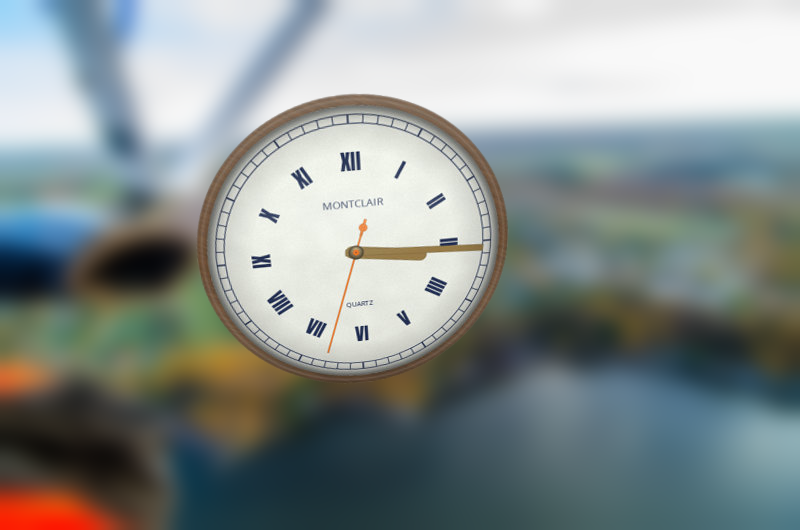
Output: 3.15.33
